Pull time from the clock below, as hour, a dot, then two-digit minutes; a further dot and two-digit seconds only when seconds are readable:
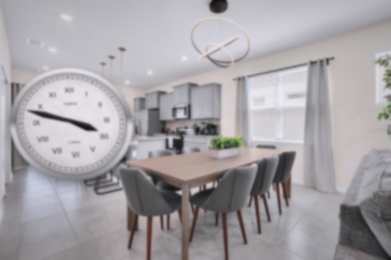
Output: 3.48
